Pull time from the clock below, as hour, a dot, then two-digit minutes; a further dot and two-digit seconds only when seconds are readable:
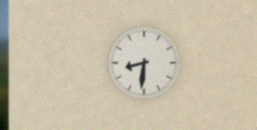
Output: 8.31
